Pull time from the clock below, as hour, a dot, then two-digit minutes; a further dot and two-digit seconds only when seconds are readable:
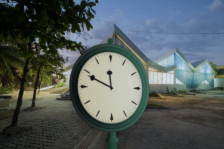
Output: 11.49
